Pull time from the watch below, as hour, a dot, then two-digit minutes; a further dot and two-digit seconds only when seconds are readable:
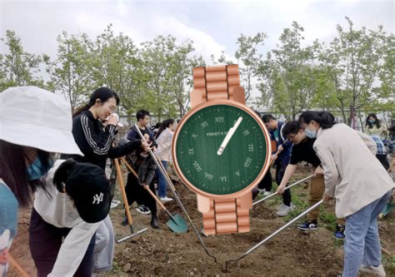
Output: 1.06
